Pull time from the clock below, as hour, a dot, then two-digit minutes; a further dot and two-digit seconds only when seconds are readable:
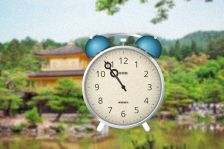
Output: 10.54
